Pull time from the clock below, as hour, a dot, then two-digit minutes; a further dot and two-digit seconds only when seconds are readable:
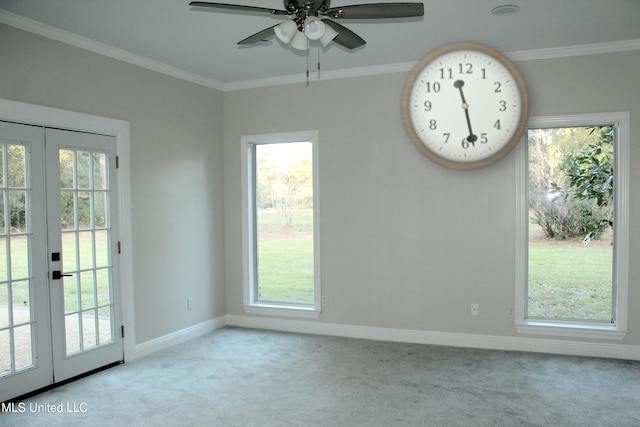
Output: 11.28
